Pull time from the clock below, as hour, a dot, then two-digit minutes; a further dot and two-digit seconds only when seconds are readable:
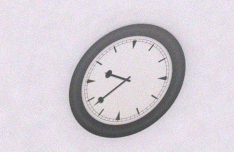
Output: 9.38
